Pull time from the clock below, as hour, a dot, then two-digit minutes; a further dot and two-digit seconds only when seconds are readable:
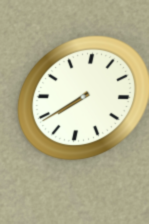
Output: 7.39
